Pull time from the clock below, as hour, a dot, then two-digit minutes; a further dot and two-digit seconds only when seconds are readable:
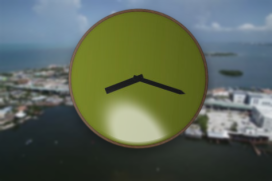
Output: 8.18
